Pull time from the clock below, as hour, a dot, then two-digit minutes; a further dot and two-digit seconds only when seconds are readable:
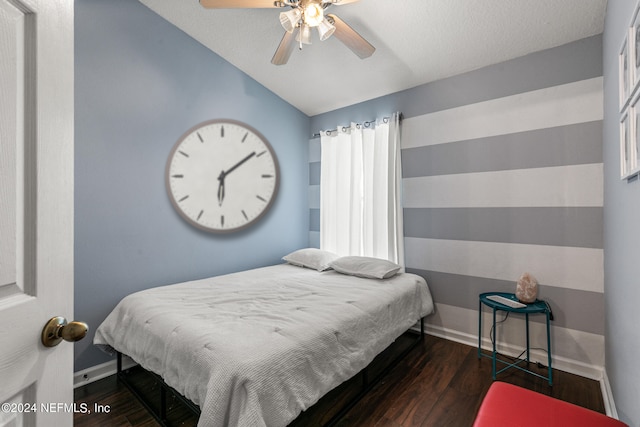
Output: 6.09
